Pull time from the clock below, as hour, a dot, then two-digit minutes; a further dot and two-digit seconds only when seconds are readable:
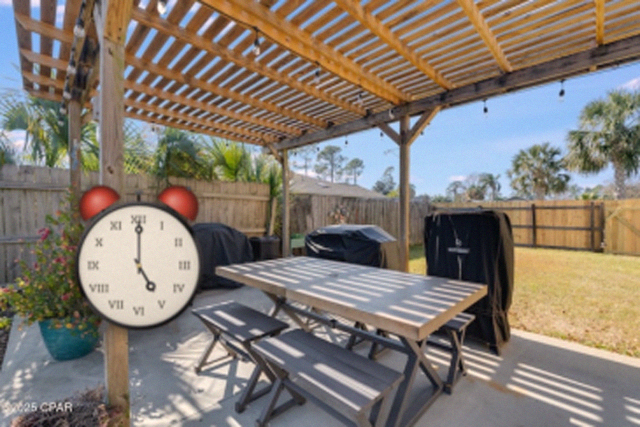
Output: 5.00
